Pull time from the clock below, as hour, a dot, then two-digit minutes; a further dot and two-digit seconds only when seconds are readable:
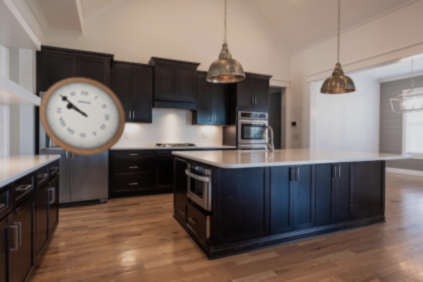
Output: 9.51
